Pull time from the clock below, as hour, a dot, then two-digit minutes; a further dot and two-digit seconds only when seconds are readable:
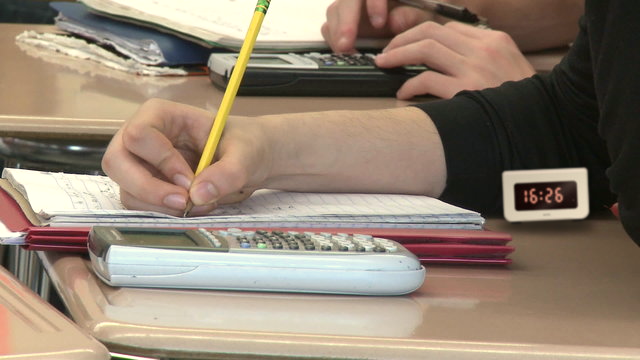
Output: 16.26
